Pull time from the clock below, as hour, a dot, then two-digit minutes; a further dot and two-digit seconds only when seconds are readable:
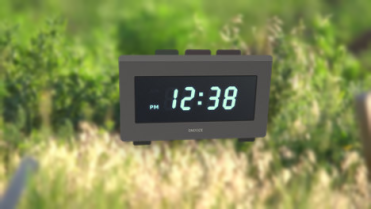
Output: 12.38
